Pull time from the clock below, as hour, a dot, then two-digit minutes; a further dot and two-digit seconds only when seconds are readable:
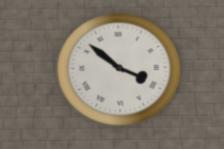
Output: 3.52
